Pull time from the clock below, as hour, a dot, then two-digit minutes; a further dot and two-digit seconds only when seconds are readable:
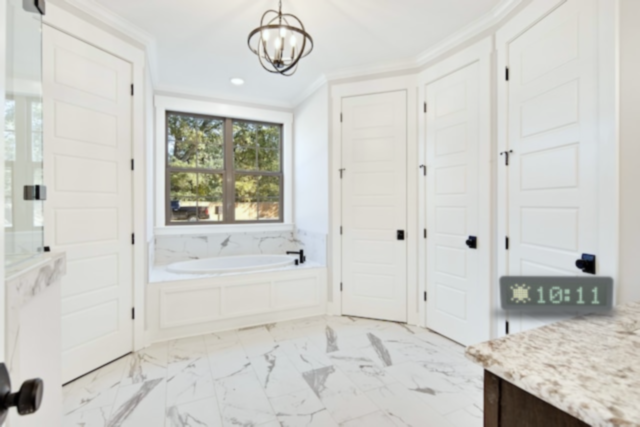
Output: 10.11
